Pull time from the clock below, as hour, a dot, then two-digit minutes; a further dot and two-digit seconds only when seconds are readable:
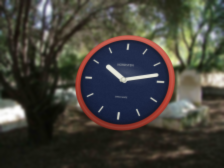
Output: 10.13
